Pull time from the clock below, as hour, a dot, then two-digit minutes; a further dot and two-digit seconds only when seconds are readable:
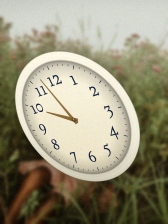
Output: 9.57
